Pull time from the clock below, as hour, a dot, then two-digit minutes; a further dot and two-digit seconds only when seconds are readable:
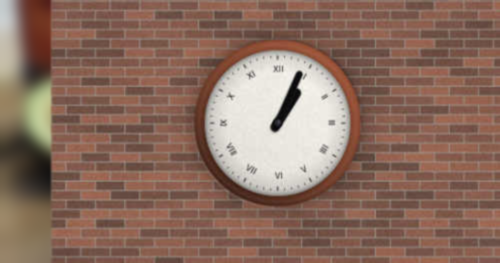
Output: 1.04
